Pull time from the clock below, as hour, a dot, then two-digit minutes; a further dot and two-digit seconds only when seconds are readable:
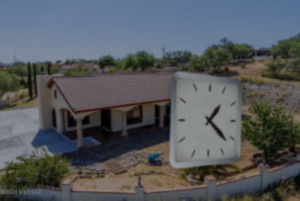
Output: 1.22
